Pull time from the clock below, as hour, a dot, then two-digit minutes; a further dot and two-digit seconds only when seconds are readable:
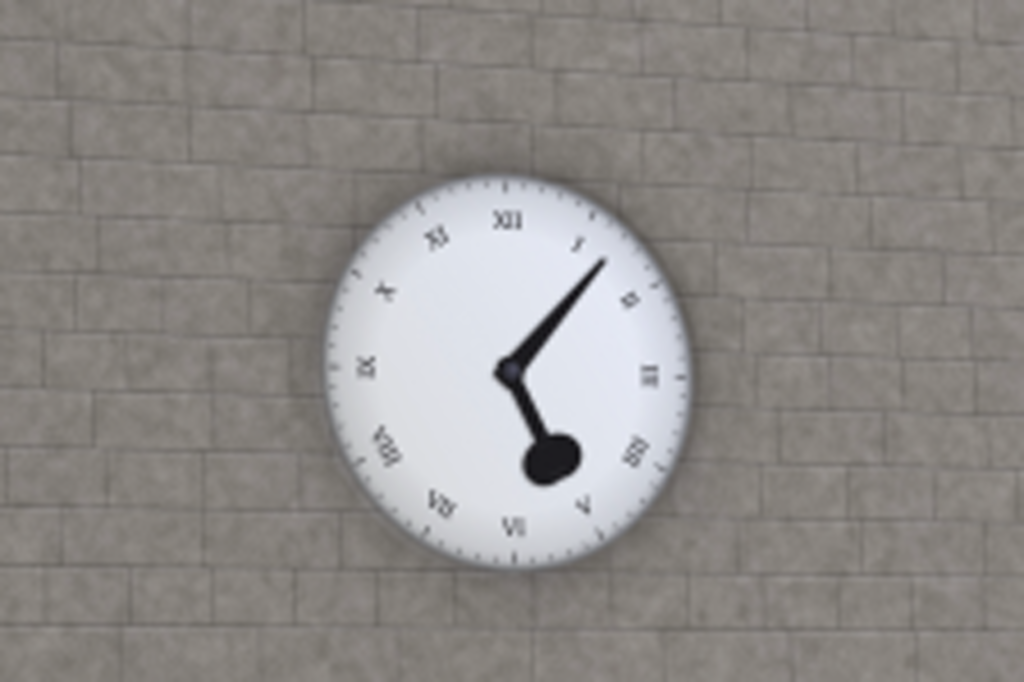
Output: 5.07
